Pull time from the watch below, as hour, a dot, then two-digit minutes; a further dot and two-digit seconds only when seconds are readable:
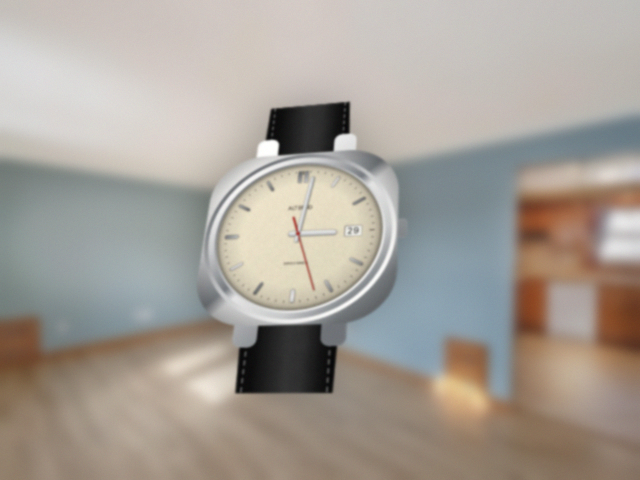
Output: 3.01.27
